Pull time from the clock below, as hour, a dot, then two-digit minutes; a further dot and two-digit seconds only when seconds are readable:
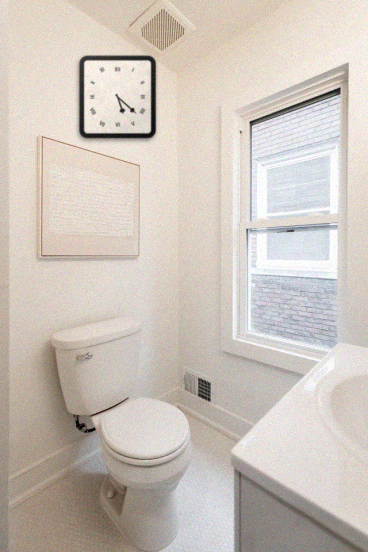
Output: 5.22
